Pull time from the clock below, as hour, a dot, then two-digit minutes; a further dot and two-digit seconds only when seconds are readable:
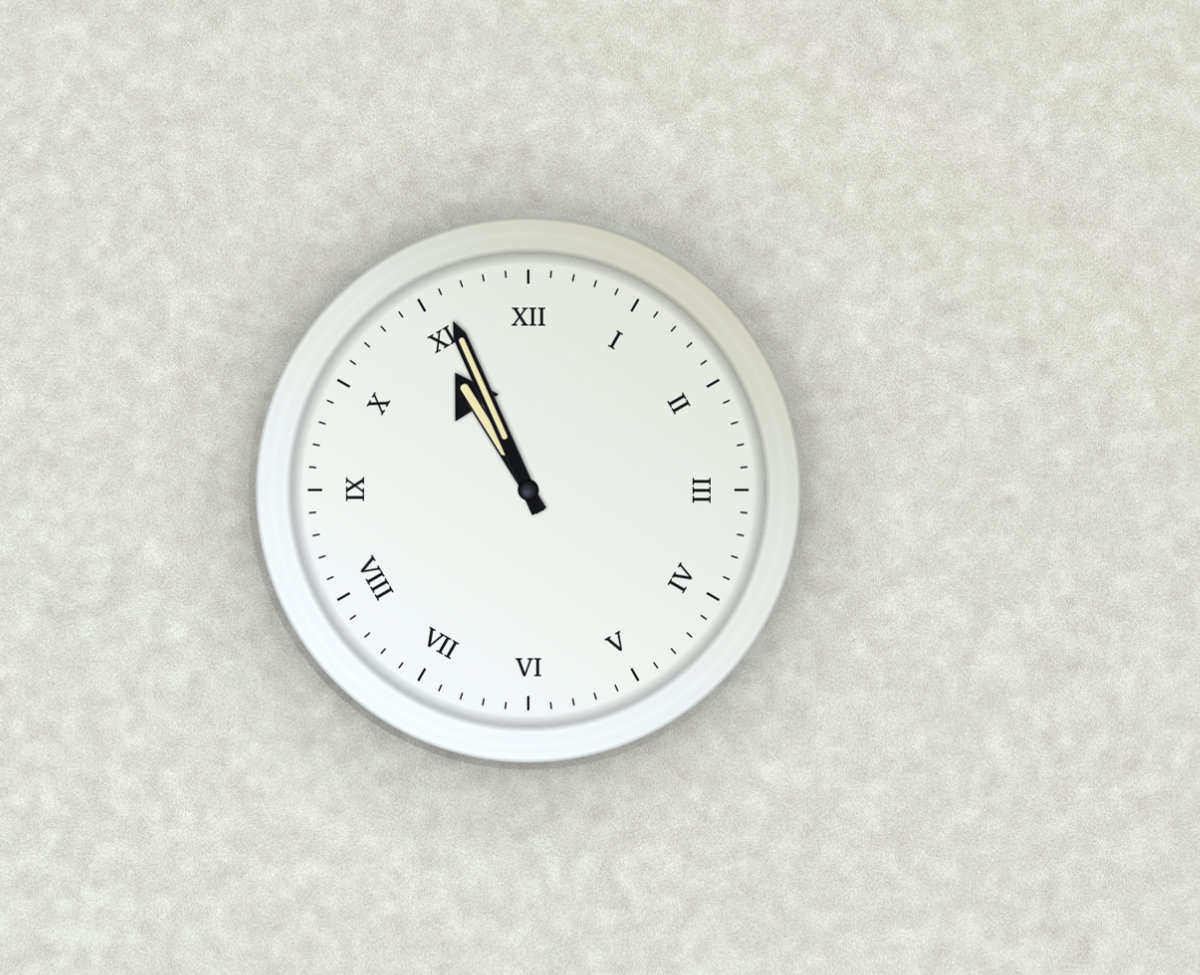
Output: 10.56
